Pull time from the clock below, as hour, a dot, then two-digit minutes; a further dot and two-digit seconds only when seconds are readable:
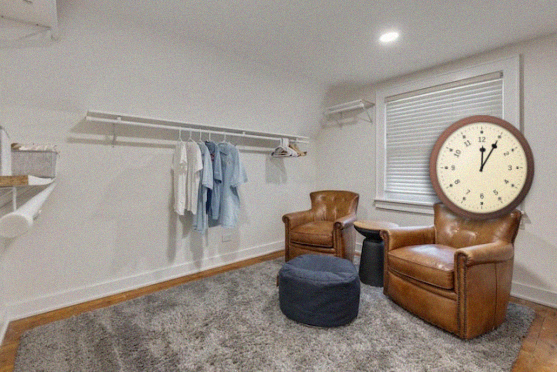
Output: 12.05
